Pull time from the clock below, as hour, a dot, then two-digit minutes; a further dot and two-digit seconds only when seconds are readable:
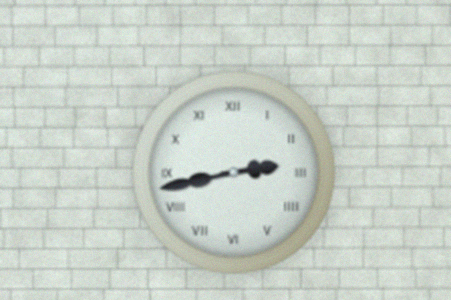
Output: 2.43
